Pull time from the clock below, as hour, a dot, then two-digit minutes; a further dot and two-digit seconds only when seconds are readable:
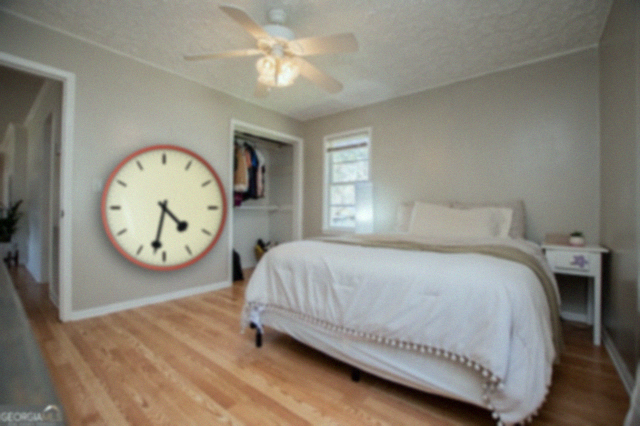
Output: 4.32
